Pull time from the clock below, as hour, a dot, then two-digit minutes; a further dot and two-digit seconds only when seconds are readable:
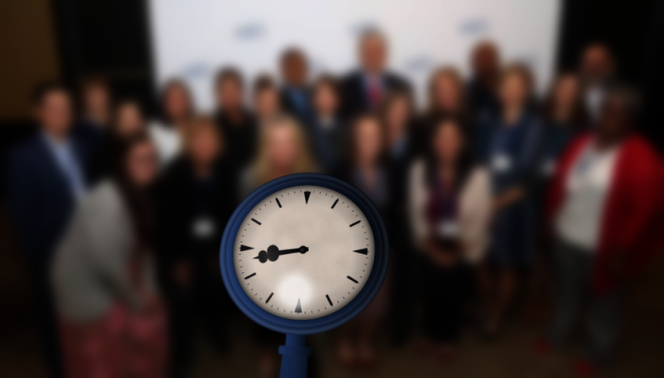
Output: 8.43
